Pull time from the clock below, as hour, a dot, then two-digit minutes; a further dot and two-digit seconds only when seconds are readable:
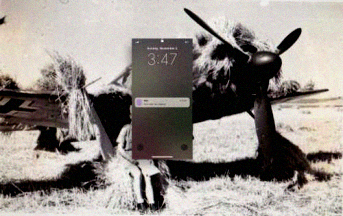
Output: 3.47
